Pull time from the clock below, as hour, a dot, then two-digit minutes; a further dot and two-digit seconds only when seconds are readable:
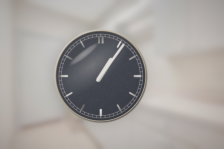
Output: 1.06
